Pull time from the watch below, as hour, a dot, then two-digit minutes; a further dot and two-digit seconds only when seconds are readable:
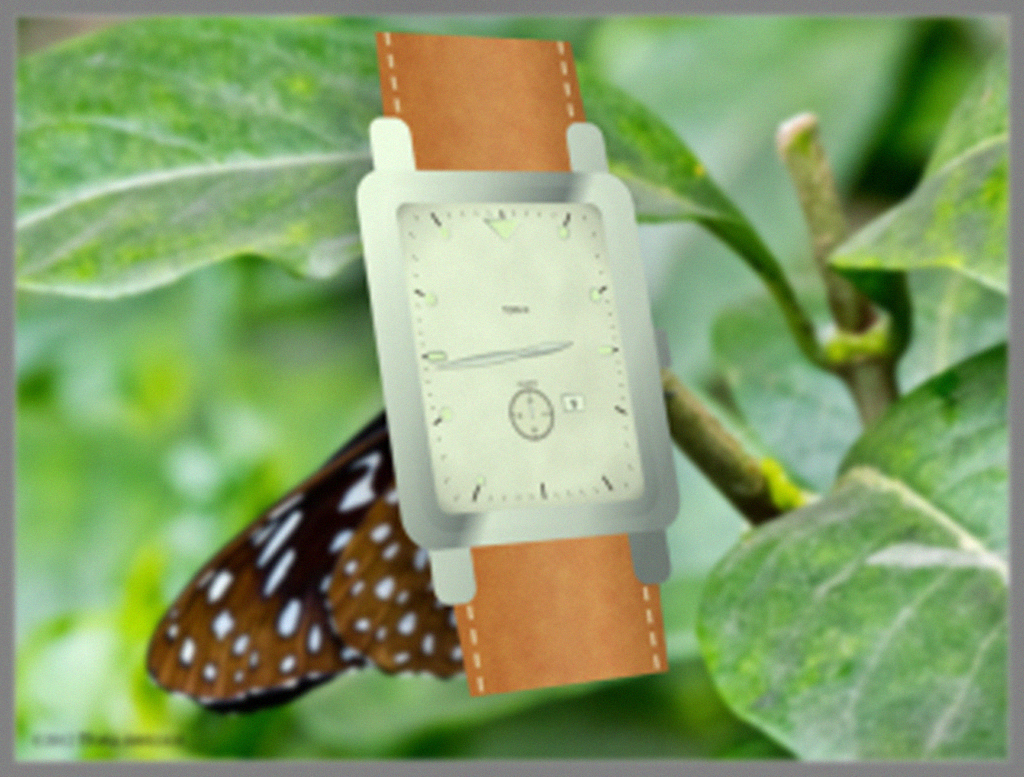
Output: 2.44
